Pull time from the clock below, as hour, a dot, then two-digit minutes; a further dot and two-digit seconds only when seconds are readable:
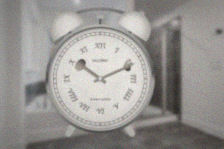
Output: 10.11
